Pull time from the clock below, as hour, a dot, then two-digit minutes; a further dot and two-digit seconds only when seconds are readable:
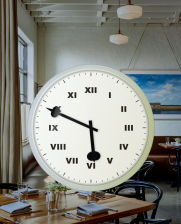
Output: 5.49
